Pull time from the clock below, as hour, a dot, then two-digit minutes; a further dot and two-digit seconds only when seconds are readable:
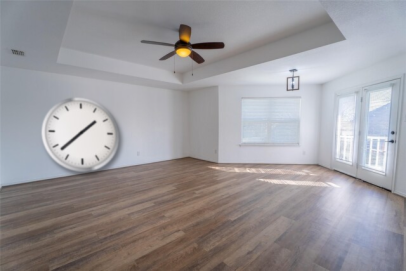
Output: 1.38
